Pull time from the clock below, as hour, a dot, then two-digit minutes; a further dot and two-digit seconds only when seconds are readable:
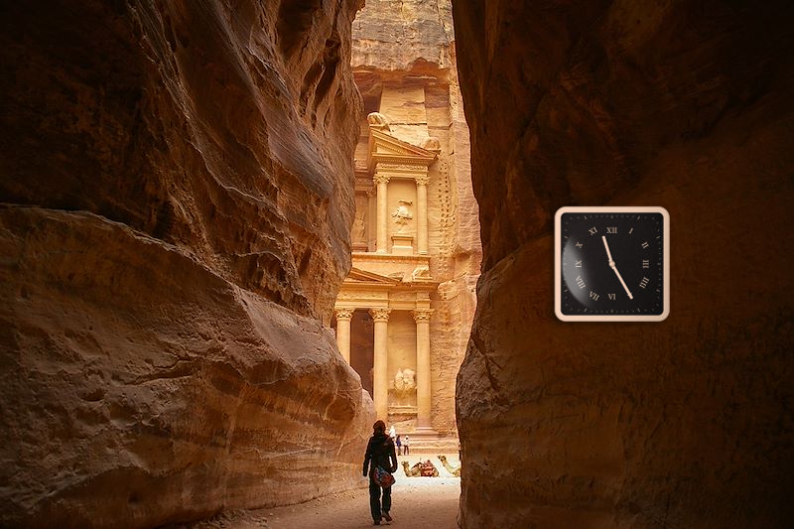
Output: 11.25
